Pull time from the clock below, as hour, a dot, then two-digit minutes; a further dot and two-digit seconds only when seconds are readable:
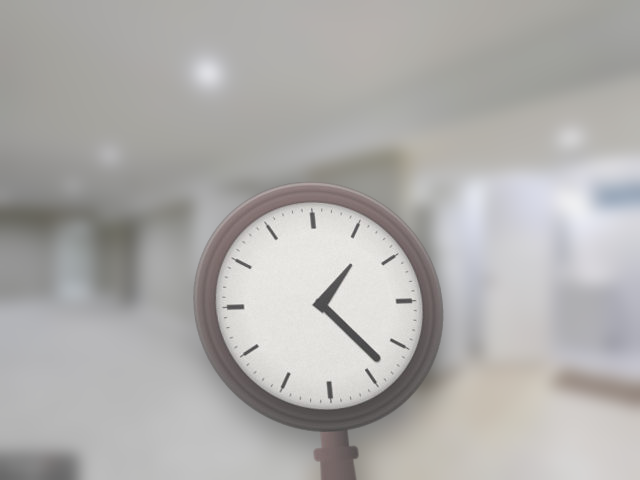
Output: 1.23
